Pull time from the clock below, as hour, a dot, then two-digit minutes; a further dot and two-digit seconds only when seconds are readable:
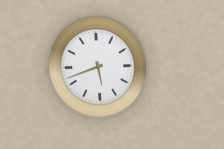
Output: 5.42
